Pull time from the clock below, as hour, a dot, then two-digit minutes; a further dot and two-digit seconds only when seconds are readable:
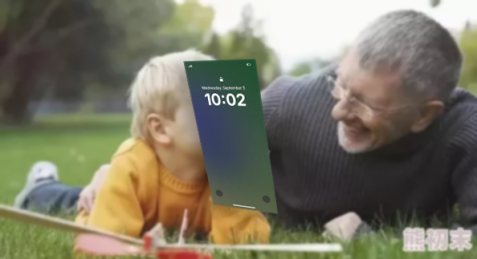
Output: 10.02
